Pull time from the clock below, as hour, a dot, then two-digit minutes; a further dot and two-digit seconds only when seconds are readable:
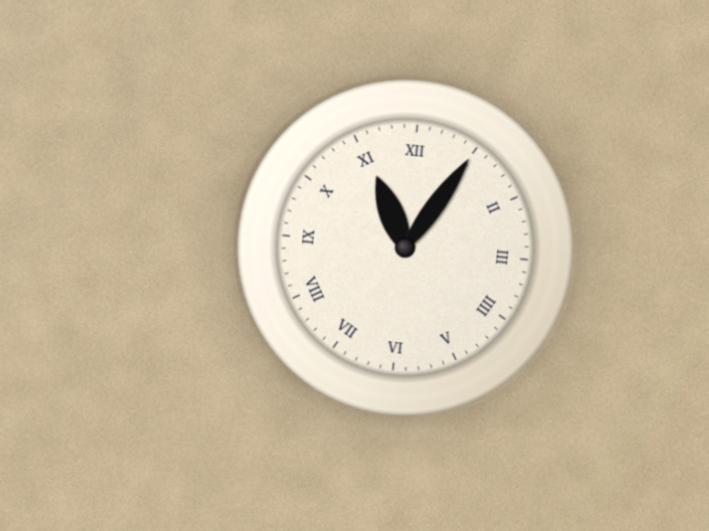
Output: 11.05
